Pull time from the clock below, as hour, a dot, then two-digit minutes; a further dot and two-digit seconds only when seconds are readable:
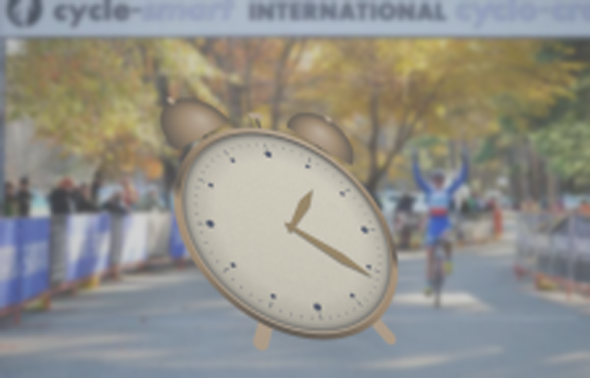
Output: 1.21
